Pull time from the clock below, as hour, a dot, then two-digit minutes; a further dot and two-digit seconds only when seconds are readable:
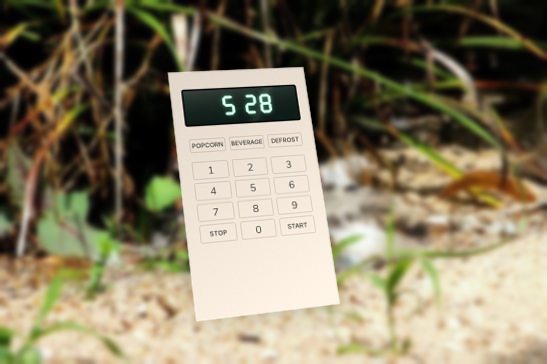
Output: 5.28
